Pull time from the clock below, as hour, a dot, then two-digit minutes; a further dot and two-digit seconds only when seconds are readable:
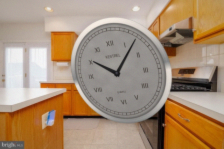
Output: 10.07
